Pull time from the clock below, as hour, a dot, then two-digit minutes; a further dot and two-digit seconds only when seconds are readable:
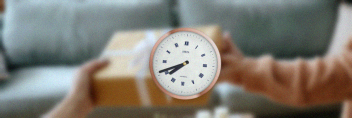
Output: 7.41
